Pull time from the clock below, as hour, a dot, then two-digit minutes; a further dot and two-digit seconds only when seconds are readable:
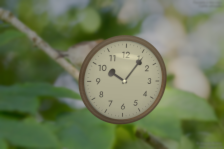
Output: 10.06
